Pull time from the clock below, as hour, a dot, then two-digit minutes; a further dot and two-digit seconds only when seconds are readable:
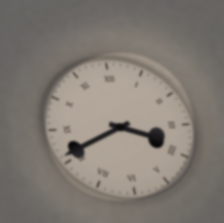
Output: 3.41
